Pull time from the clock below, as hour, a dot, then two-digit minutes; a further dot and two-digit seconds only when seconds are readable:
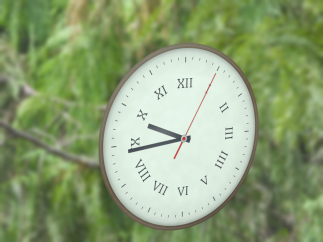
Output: 9.44.05
